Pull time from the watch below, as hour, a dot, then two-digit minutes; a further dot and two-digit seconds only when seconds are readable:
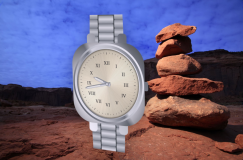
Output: 9.43
